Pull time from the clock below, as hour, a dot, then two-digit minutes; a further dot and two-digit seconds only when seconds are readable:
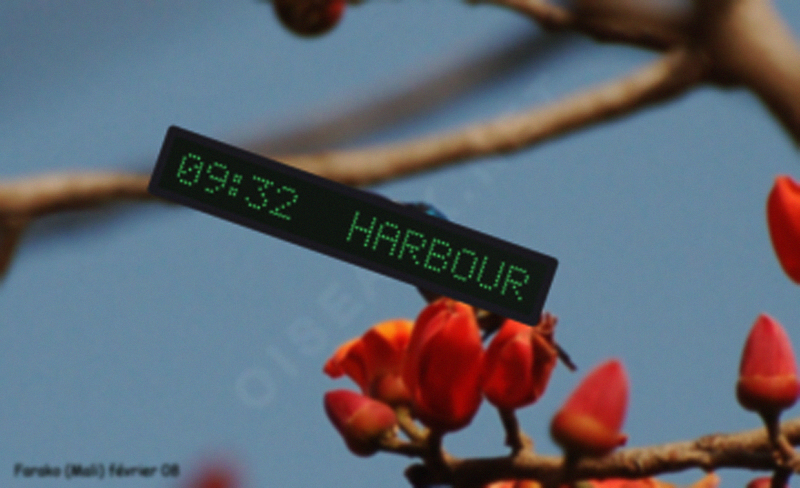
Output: 9.32
